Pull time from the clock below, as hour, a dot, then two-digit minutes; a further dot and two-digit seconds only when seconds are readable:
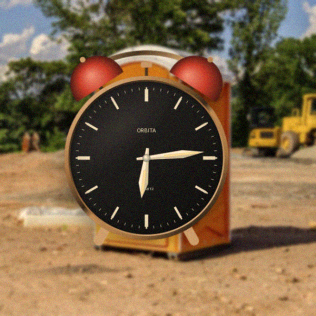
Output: 6.14
